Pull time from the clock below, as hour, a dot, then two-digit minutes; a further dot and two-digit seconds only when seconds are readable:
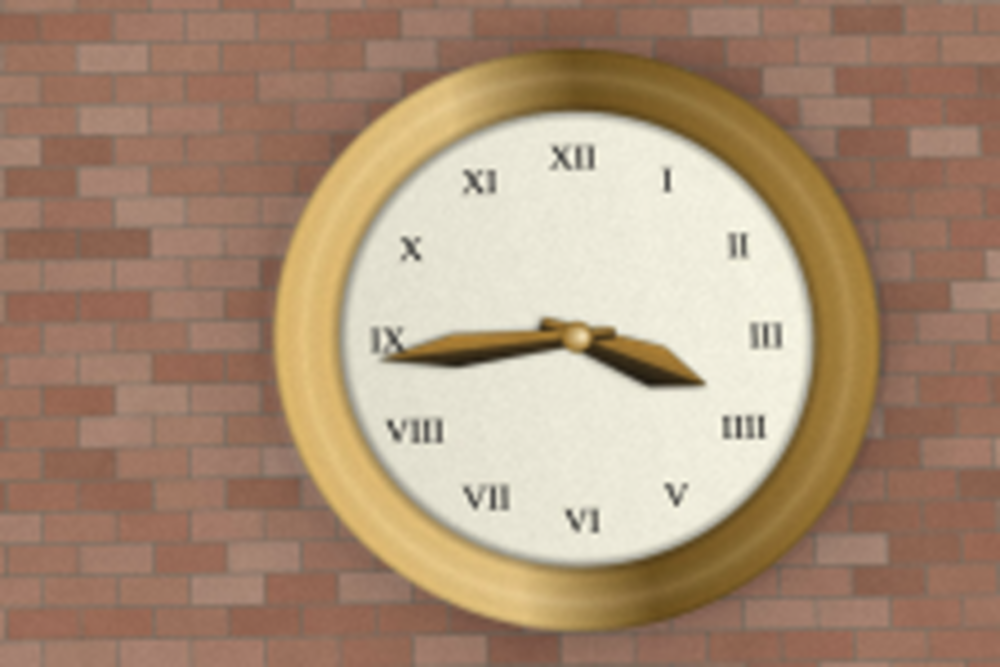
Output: 3.44
